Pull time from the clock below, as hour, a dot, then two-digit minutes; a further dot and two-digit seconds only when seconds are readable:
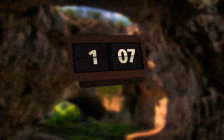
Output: 1.07
